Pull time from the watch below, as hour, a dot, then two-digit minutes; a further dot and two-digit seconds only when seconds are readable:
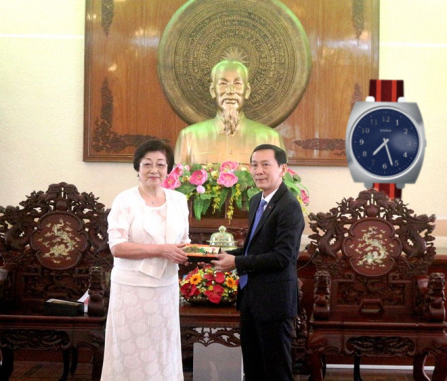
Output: 7.27
